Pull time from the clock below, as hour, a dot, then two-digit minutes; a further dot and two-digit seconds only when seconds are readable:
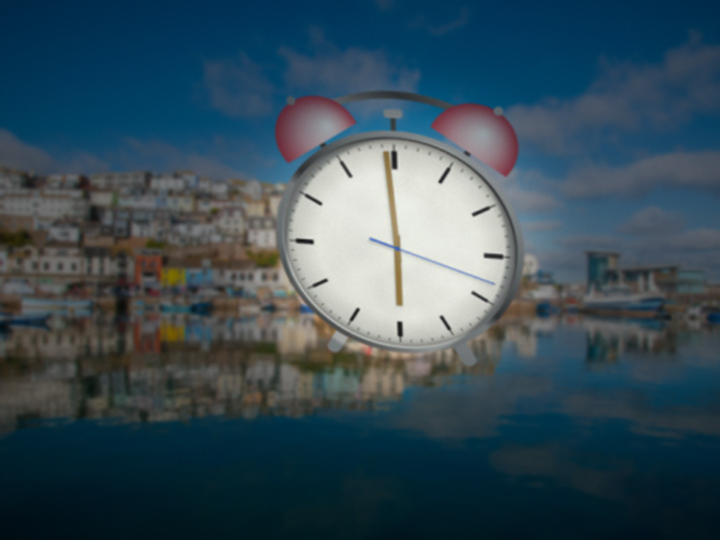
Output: 5.59.18
